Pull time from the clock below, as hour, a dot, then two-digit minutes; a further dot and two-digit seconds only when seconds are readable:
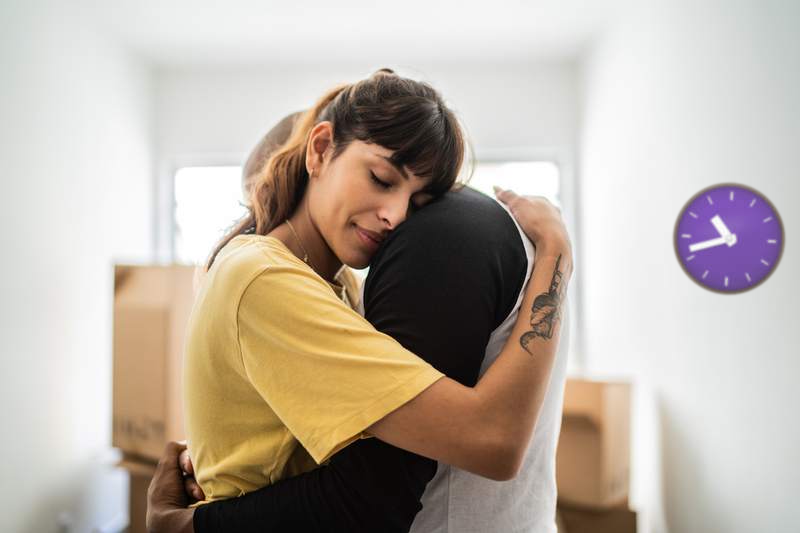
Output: 10.42
